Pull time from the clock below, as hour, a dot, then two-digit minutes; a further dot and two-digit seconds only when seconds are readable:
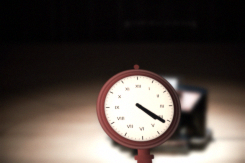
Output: 4.21
